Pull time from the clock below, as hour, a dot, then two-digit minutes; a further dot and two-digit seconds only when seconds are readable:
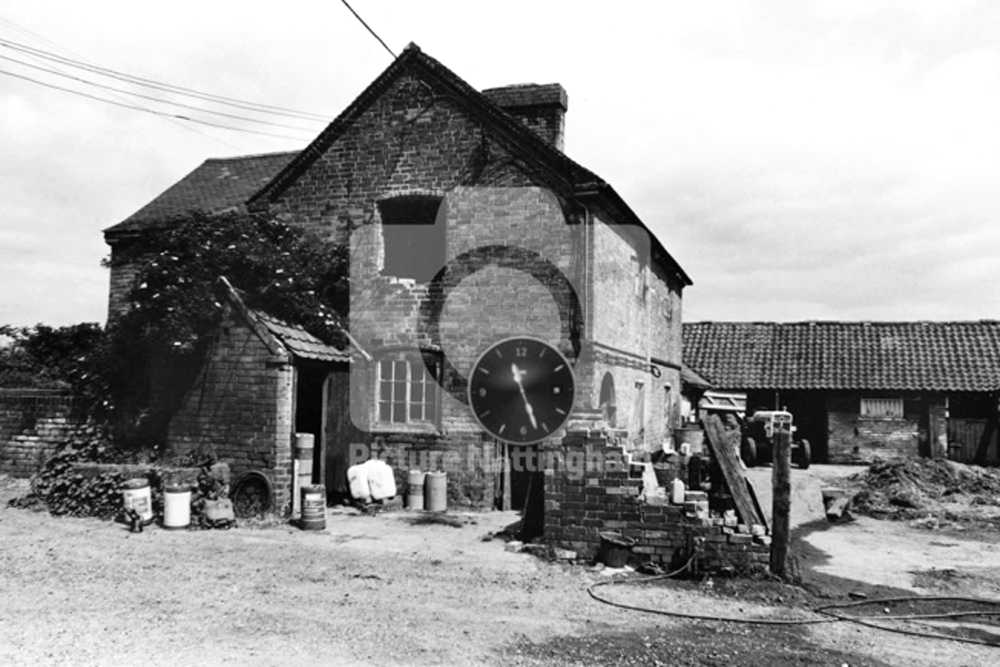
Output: 11.27
